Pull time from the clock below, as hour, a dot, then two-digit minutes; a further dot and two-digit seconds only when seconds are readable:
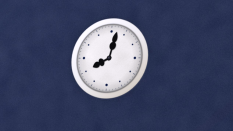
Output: 8.02
